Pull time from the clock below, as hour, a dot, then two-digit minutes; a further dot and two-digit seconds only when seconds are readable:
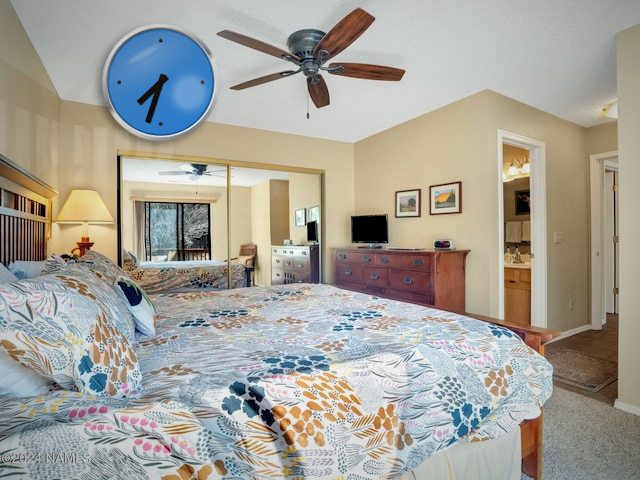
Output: 7.33
